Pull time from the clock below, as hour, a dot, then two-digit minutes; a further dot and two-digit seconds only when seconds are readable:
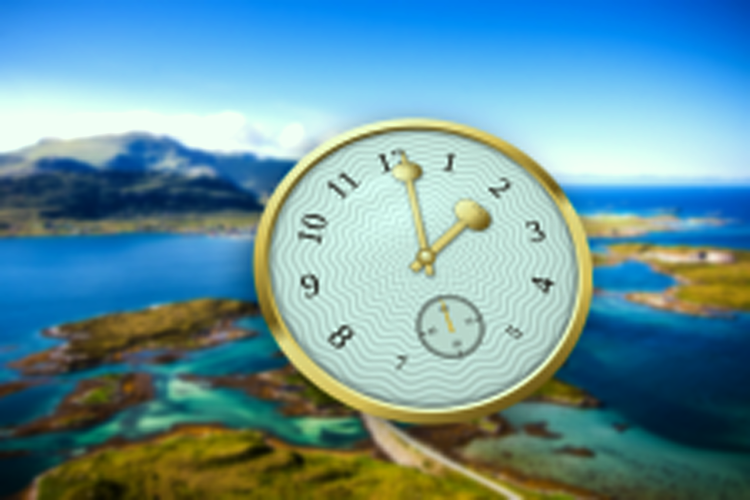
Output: 2.01
